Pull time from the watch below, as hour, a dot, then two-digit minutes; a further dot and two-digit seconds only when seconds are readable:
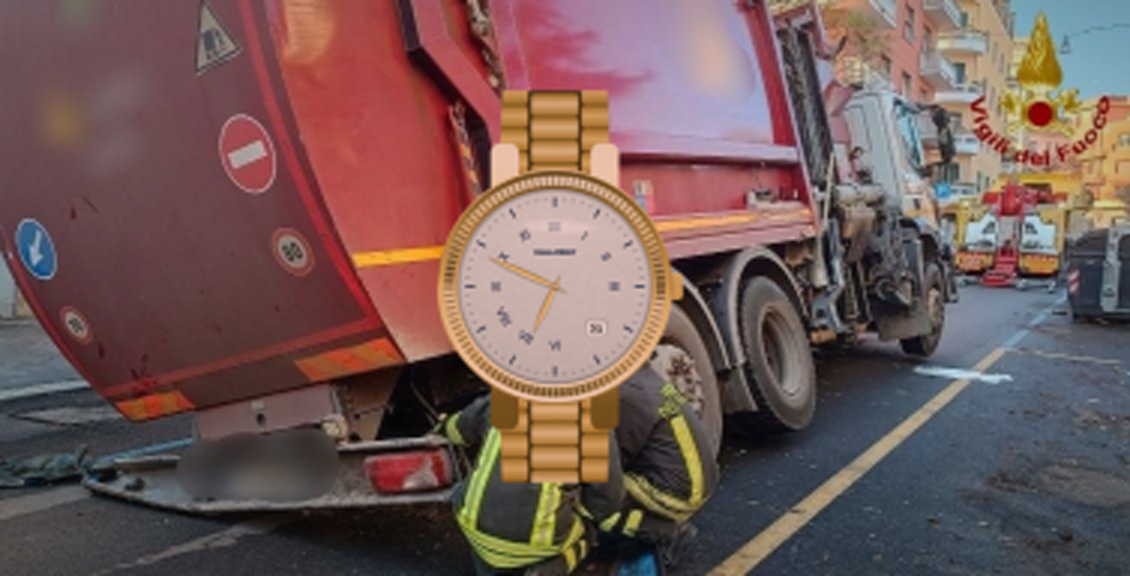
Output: 6.49
